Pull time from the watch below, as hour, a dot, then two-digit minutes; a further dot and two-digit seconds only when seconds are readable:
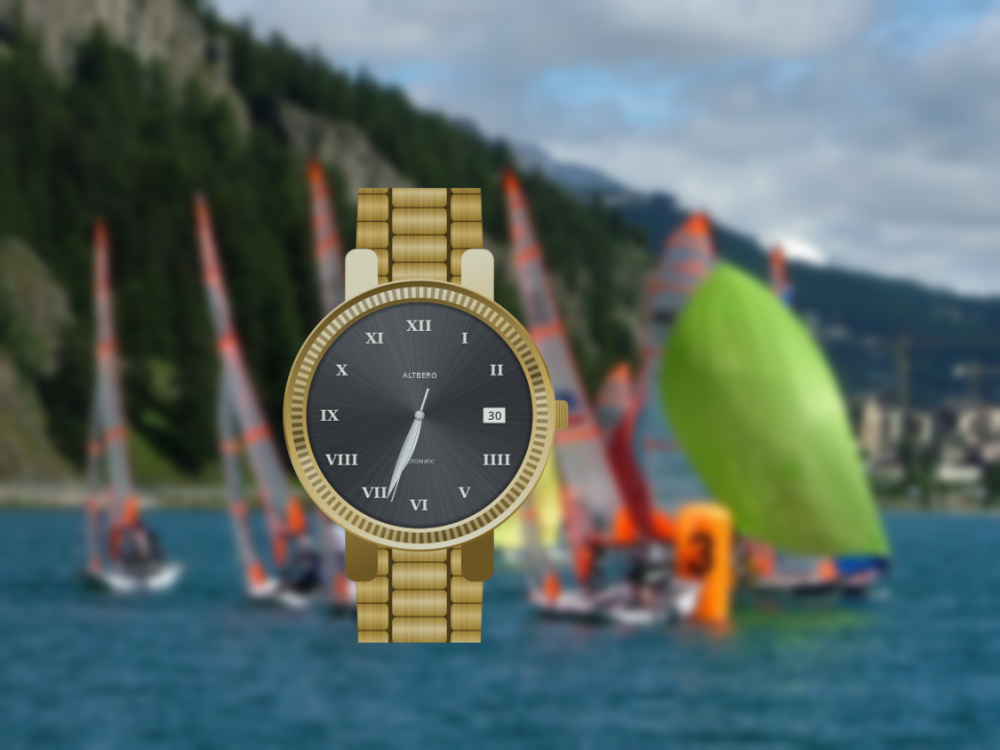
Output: 6.33.33
